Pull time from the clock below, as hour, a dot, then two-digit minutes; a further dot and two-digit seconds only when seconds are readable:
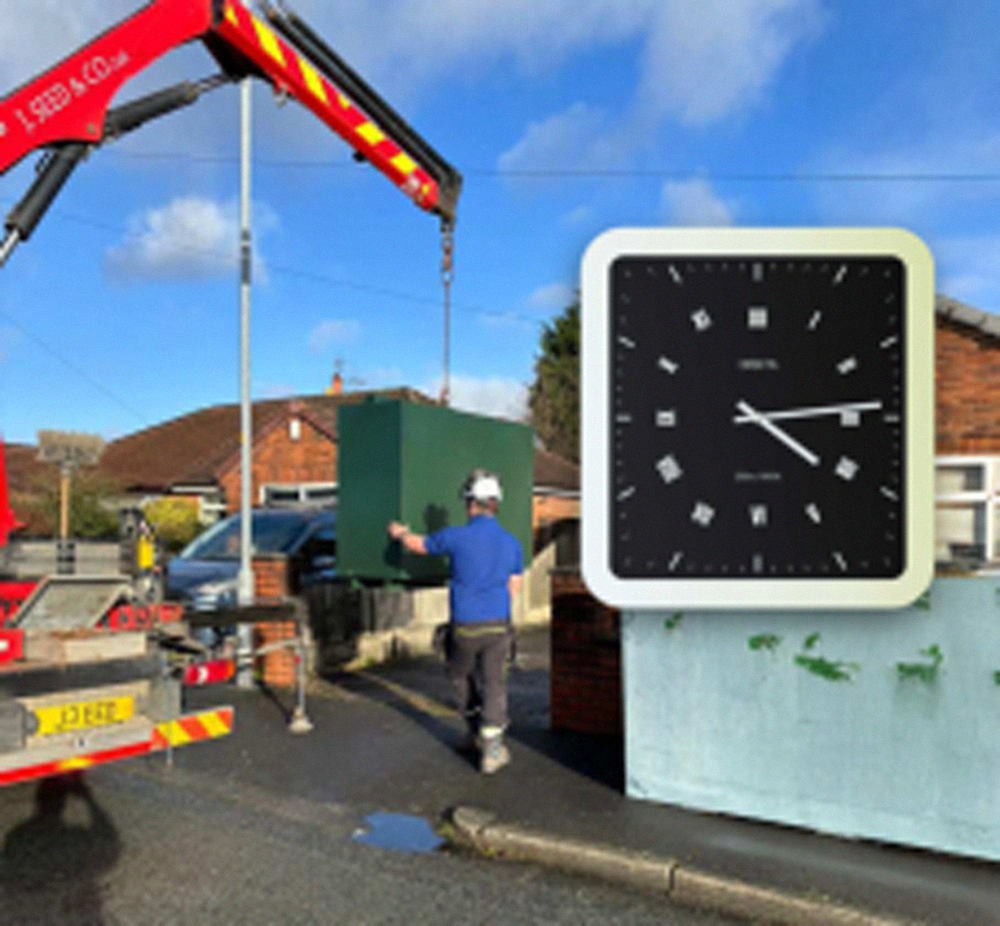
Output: 4.14
